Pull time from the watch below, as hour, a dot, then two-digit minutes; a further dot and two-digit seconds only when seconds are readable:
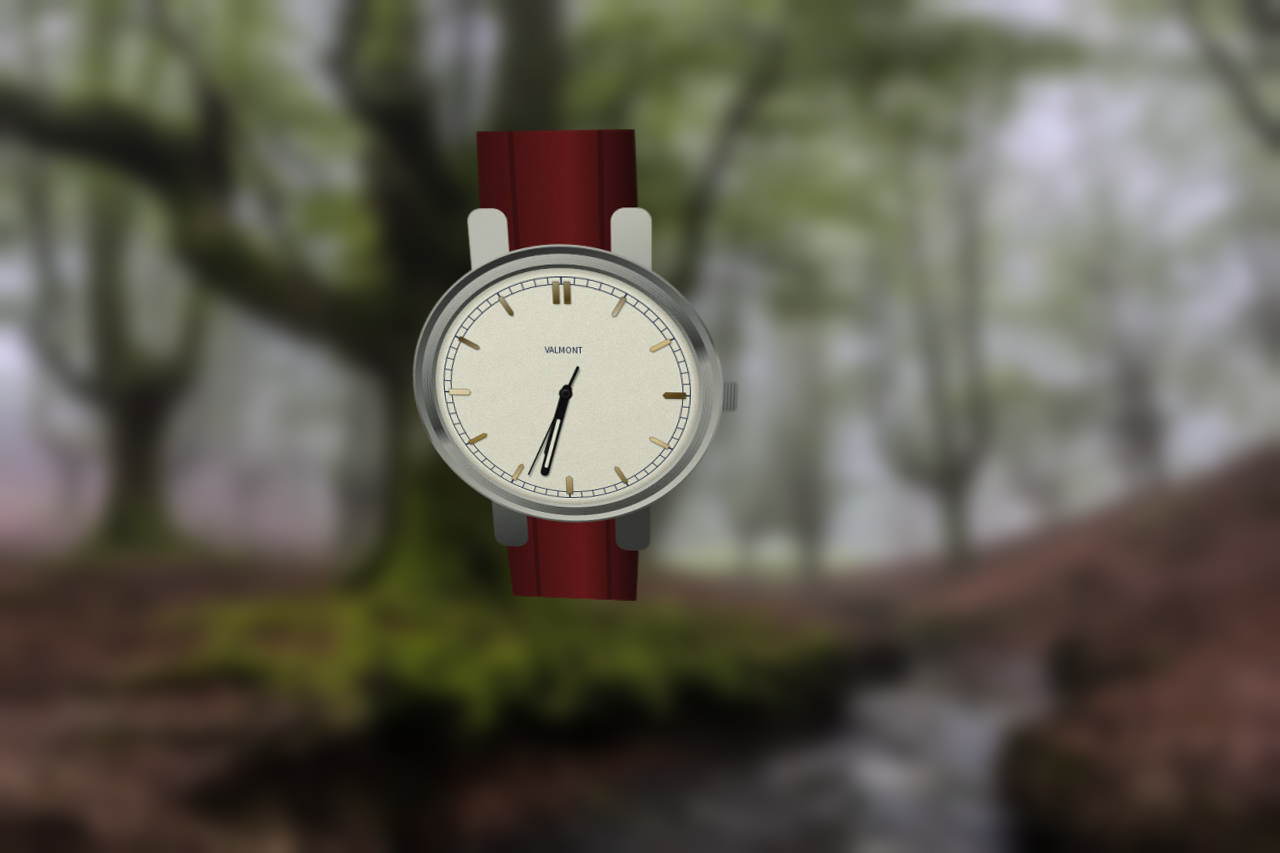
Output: 6.32.34
